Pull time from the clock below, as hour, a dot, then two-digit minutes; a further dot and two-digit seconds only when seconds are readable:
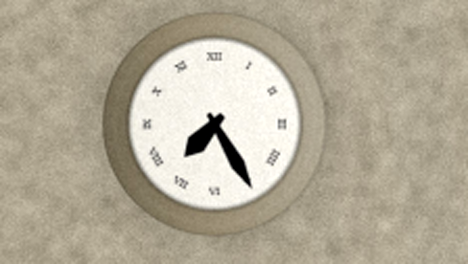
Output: 7.25
